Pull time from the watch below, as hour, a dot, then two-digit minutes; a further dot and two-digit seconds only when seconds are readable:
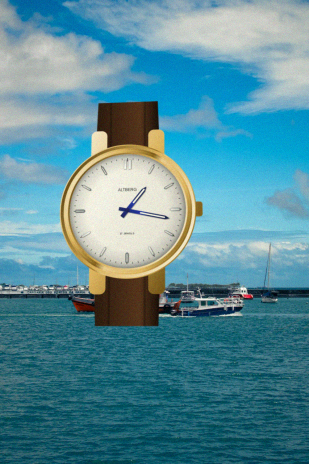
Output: 1.17
